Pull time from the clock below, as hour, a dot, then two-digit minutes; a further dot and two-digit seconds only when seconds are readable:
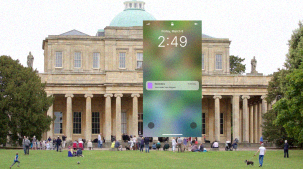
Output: 2.49
